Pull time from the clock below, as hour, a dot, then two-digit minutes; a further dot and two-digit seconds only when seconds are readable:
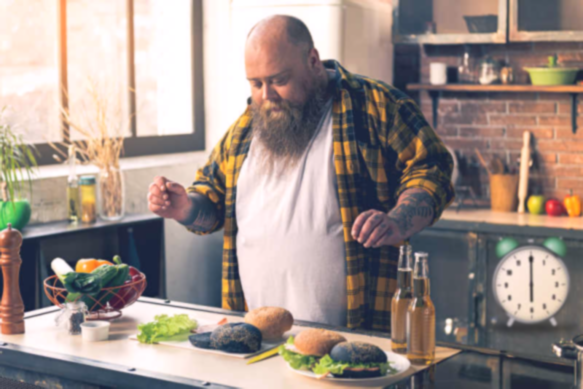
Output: 6.00
